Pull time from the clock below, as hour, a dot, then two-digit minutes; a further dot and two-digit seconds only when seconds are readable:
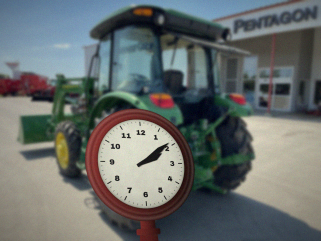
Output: 2.09
